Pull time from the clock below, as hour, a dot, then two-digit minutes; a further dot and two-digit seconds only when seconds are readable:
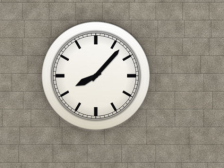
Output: 8.07
